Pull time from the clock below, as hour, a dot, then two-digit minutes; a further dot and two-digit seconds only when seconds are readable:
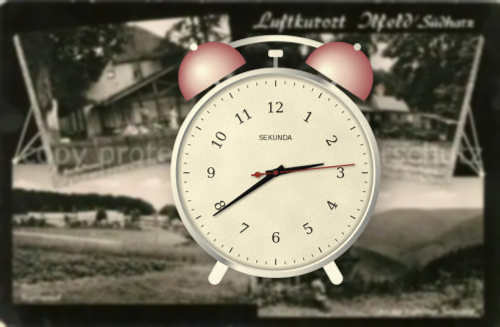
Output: 2.39.14
